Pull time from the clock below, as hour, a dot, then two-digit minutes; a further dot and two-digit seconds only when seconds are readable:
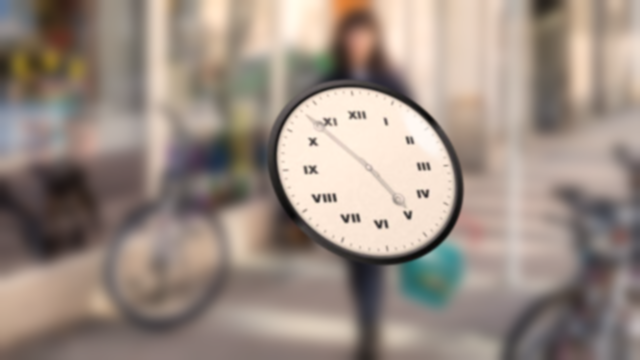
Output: 4.53
